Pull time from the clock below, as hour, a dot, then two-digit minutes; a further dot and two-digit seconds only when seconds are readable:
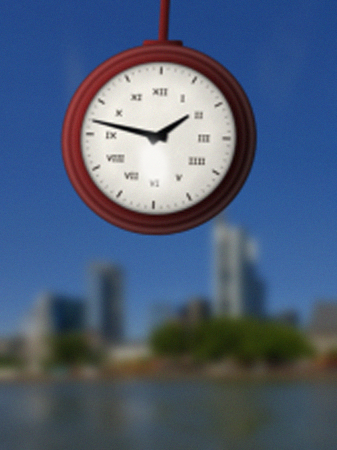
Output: 1.47
